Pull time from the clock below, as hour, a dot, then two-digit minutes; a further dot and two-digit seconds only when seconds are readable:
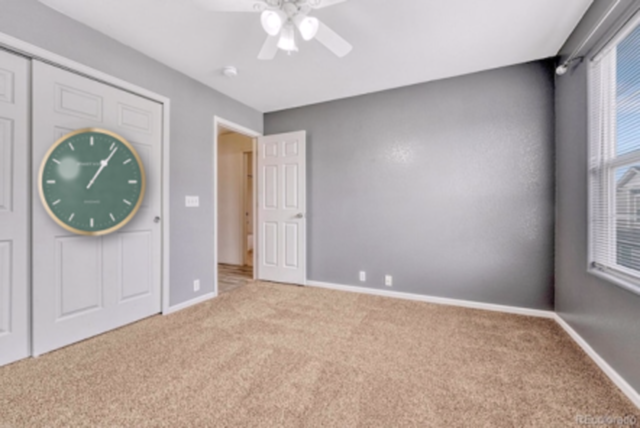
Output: 1.06
